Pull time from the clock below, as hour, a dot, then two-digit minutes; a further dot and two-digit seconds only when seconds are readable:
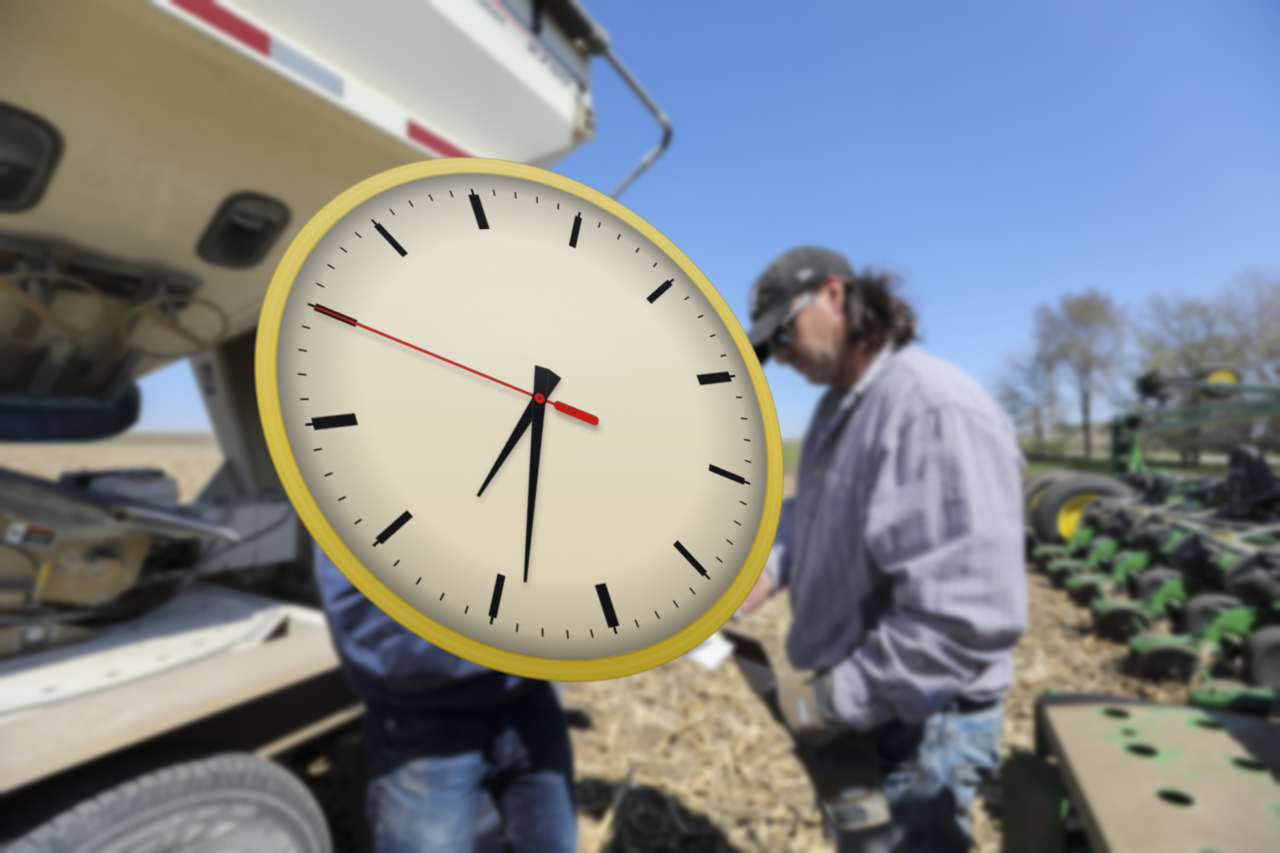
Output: 7.33.50
